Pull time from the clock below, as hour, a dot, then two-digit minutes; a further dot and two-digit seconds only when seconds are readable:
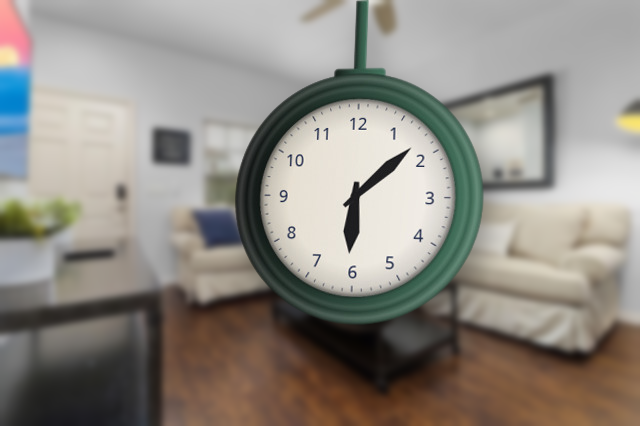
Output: 6.08
